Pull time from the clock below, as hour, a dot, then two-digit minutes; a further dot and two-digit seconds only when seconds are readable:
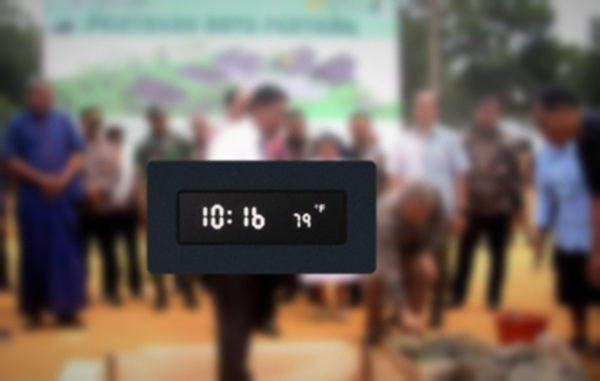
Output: 10.16
